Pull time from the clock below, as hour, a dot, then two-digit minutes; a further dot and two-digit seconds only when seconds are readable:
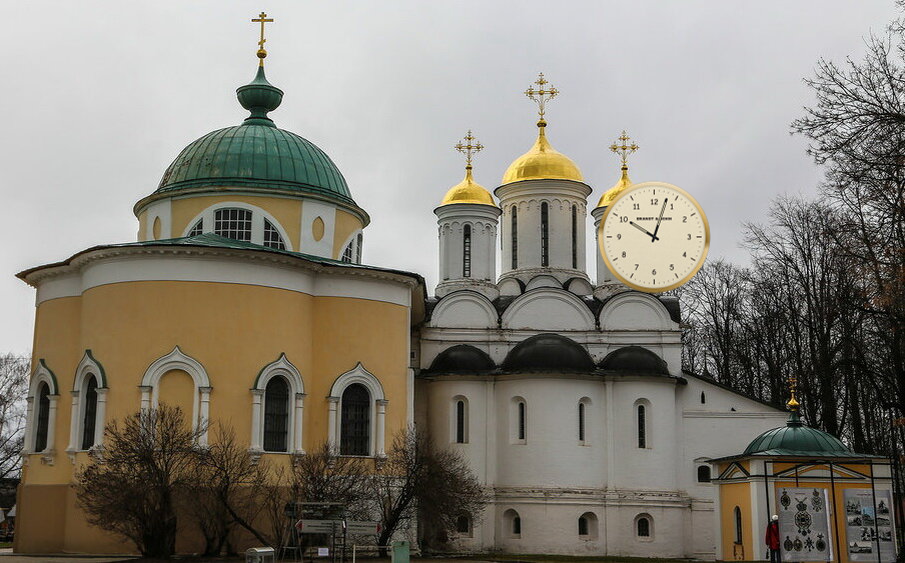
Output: 10.03
